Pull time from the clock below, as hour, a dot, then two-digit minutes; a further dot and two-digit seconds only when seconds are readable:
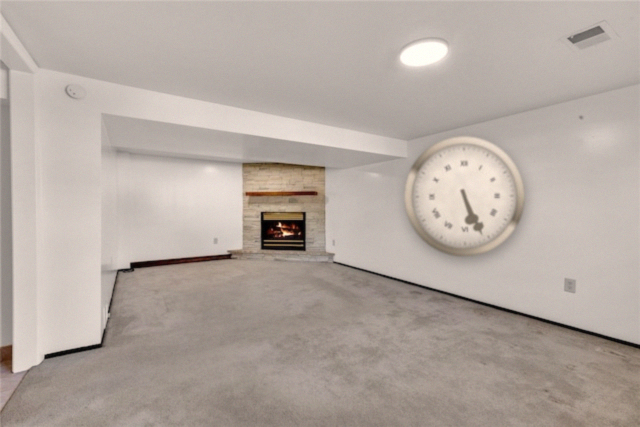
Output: 5.26
